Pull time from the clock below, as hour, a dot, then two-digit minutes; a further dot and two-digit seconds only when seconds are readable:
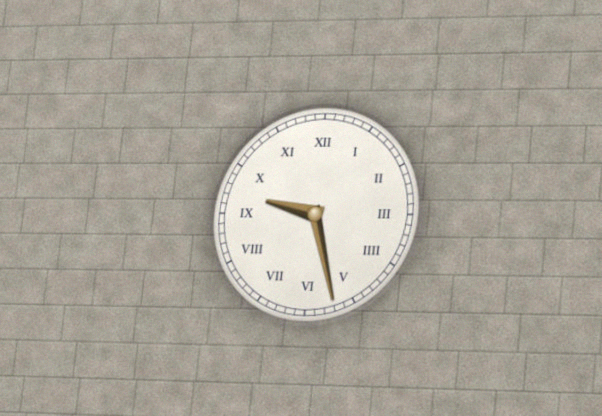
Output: 9.27
